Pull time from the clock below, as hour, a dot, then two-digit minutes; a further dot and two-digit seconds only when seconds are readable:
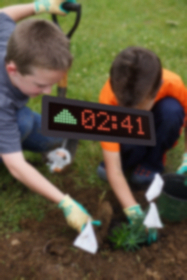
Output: 2.41
